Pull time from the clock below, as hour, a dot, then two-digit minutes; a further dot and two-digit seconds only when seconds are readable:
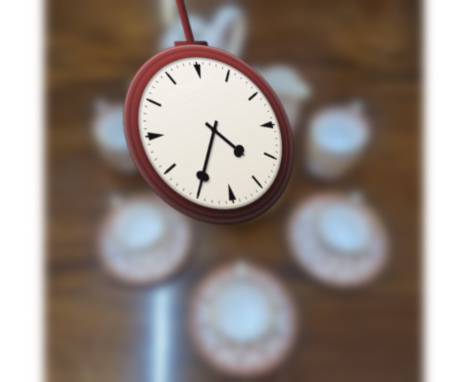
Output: 4.35
